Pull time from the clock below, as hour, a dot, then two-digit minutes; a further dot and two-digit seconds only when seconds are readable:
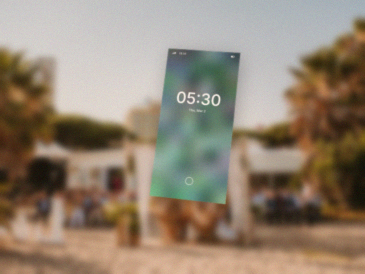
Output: 5.30
